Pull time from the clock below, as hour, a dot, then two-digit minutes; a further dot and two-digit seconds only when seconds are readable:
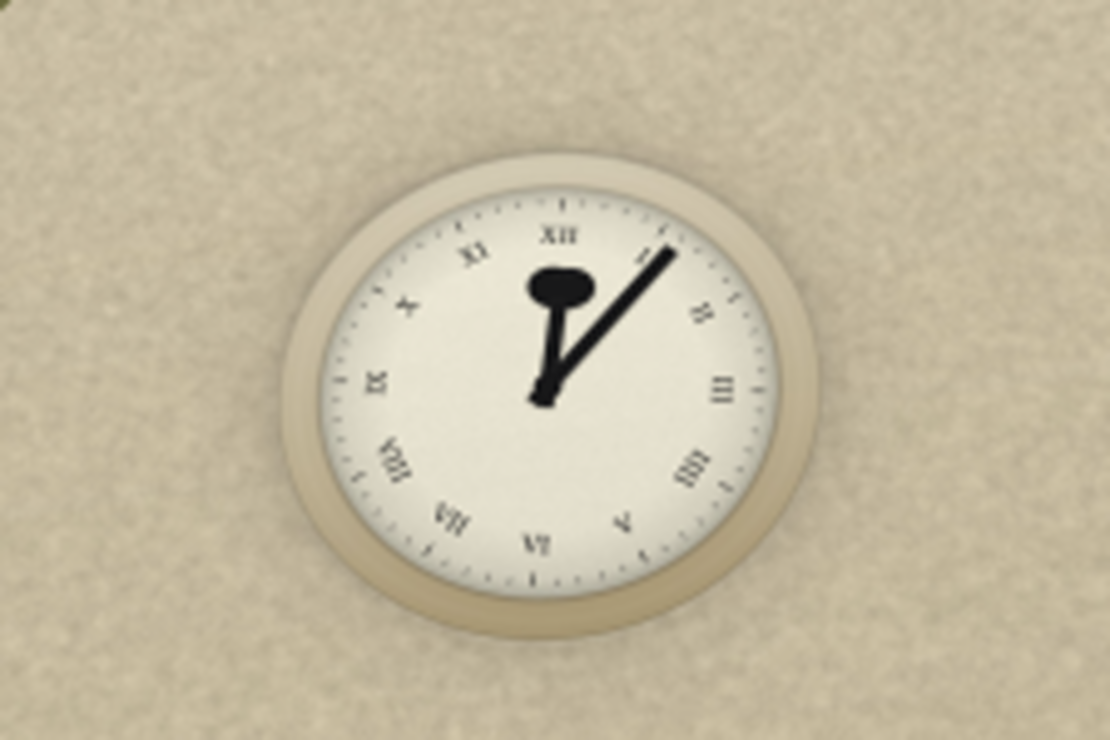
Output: 12.06
